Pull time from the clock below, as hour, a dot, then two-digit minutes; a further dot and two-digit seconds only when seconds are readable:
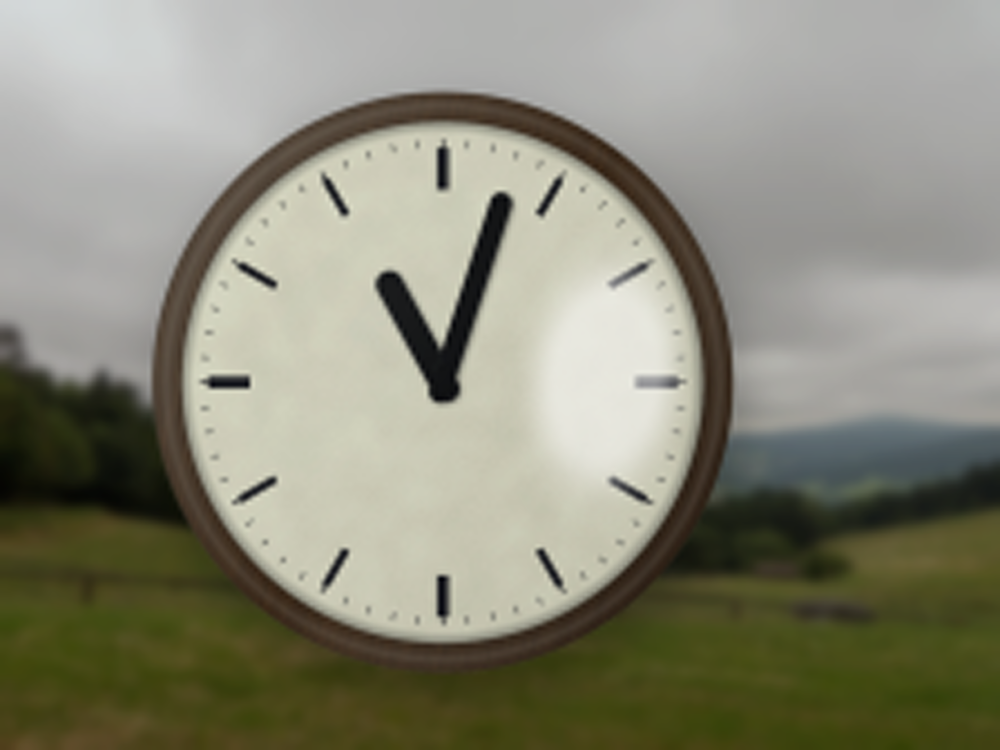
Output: 11.03
